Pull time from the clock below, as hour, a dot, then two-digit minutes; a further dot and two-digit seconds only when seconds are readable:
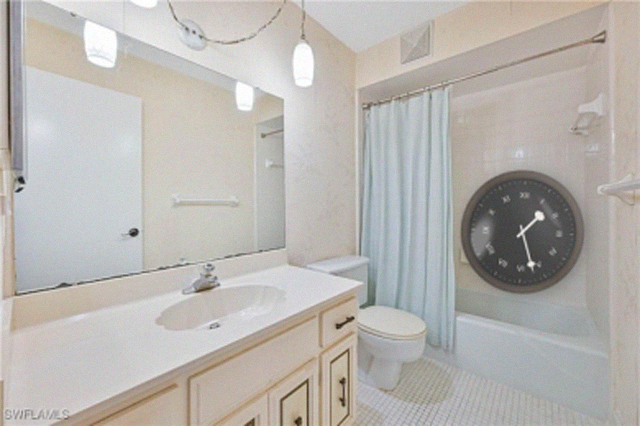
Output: 1.27
